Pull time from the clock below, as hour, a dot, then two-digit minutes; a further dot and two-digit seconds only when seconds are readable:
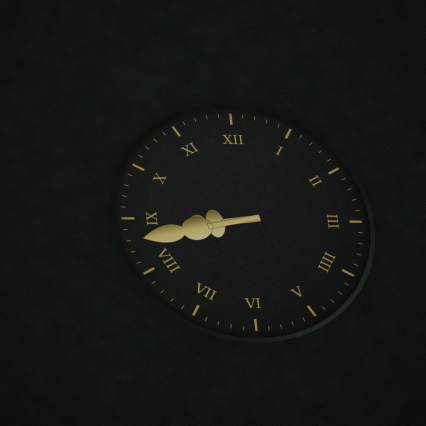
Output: 8.43
